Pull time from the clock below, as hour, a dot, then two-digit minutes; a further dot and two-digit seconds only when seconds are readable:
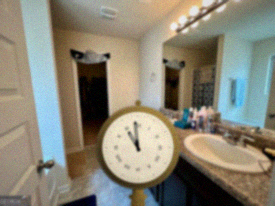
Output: 10.59
